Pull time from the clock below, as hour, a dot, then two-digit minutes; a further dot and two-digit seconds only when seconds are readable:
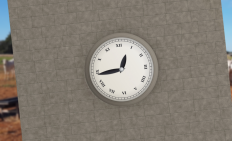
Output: 12.44
